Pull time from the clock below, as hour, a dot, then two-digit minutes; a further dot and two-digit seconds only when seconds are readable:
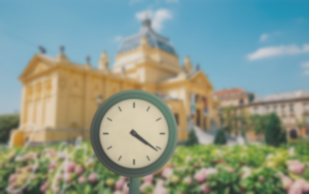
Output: 4.21
